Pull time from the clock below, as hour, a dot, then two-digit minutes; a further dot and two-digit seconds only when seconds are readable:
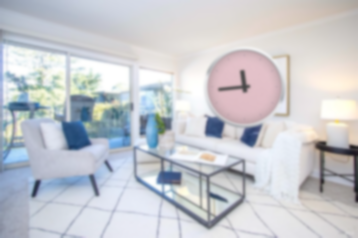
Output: 11.44
